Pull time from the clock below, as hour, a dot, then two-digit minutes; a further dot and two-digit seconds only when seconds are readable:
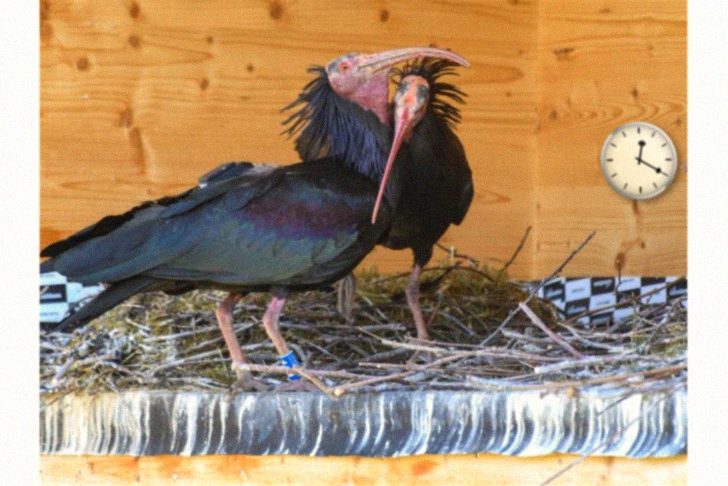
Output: 12.20
